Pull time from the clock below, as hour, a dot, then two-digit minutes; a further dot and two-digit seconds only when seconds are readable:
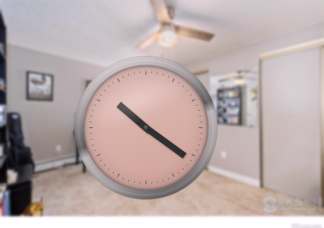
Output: 10.21
